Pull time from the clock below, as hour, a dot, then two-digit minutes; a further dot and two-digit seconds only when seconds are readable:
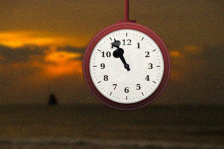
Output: 10.56
